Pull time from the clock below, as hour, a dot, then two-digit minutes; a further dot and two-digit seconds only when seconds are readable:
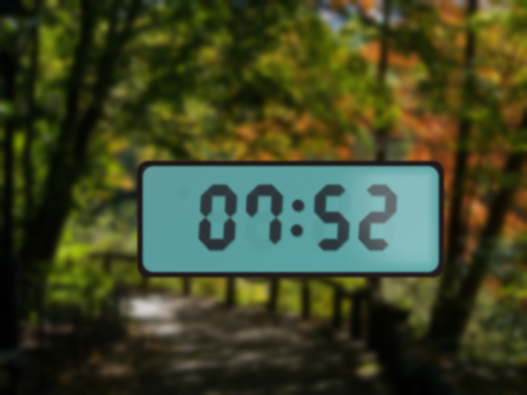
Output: 7.52
